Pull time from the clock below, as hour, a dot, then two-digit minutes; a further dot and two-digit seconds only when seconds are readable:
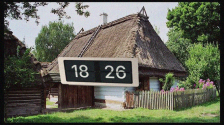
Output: 18.26
